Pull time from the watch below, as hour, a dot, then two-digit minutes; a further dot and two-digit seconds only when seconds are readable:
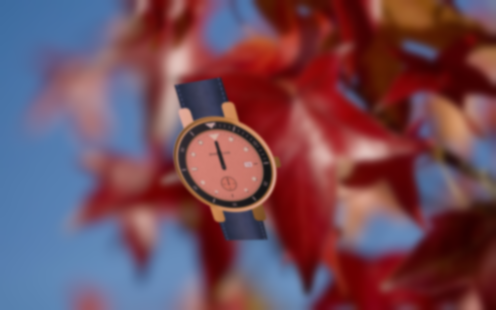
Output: 12.00
